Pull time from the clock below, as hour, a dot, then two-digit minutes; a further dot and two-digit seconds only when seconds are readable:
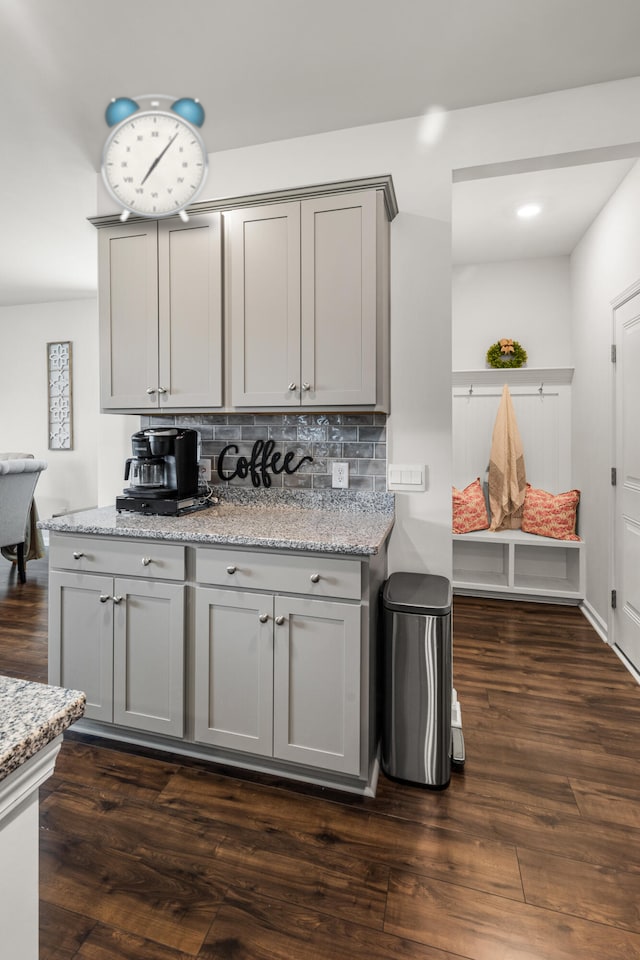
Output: 7.06
